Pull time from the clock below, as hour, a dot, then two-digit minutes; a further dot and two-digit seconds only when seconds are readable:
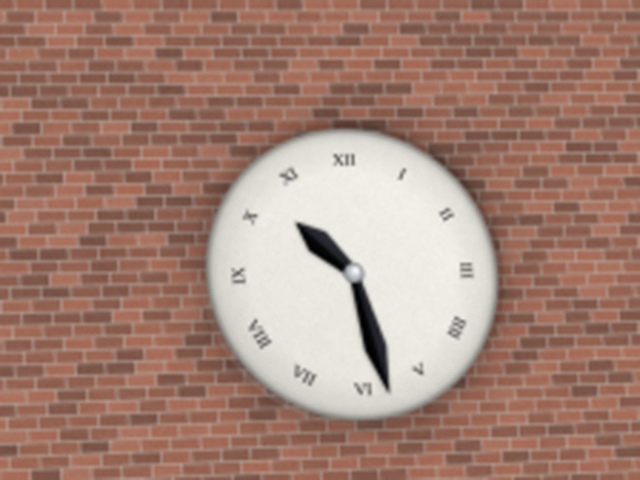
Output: 10.28
